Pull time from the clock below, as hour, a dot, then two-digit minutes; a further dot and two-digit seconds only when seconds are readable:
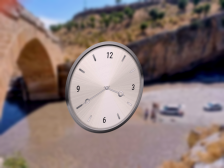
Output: 3.40
